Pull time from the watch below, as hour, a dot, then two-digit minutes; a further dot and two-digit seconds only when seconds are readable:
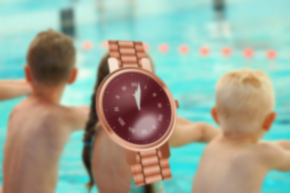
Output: 12.02
